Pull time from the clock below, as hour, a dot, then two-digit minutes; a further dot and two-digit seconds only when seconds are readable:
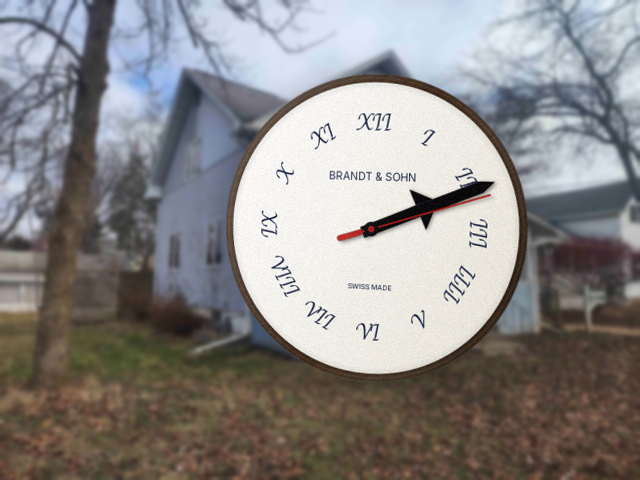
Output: 2.11.12
